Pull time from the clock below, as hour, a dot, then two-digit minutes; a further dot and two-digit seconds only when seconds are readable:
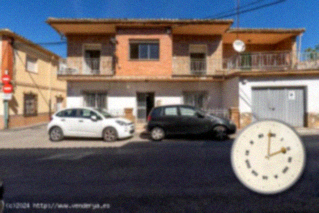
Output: 1.59
